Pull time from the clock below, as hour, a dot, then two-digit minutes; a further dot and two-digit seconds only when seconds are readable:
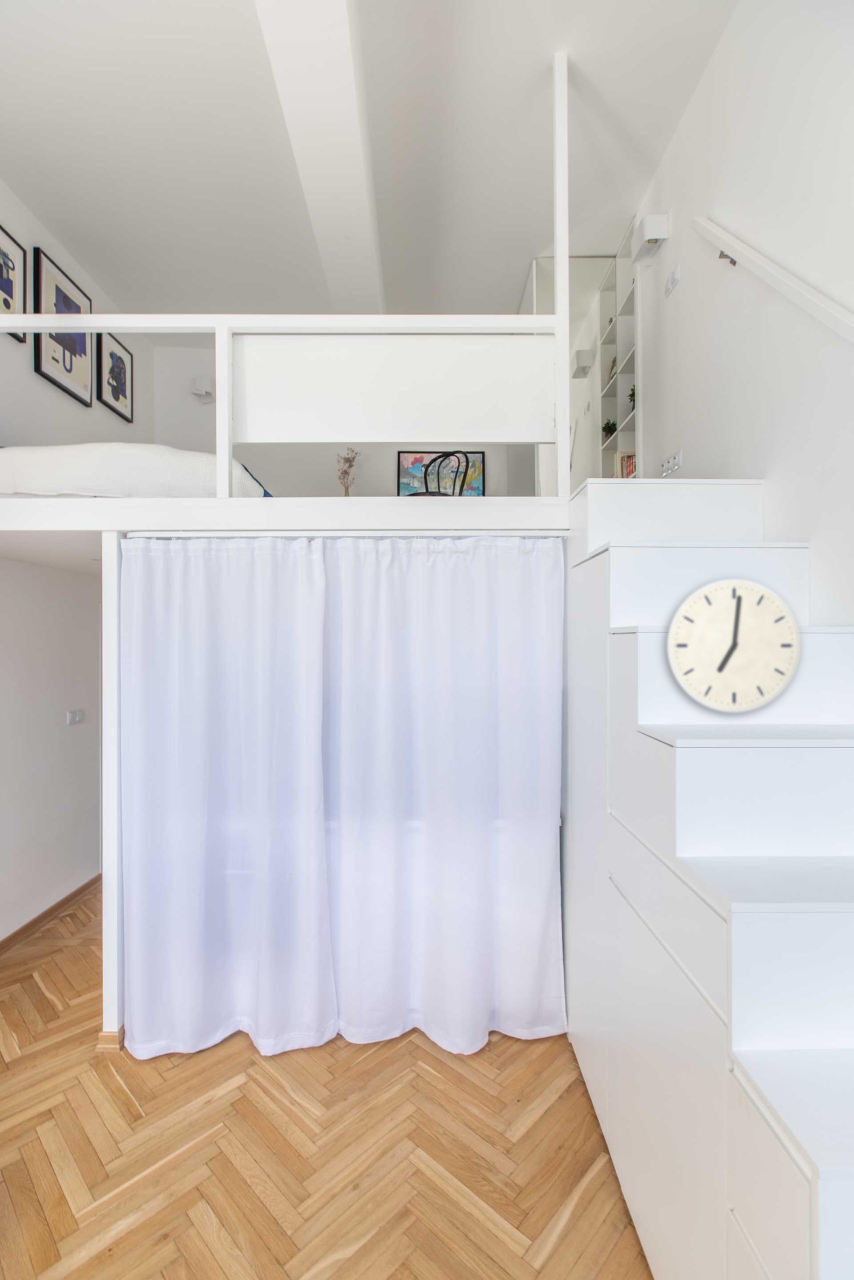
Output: 7.01
